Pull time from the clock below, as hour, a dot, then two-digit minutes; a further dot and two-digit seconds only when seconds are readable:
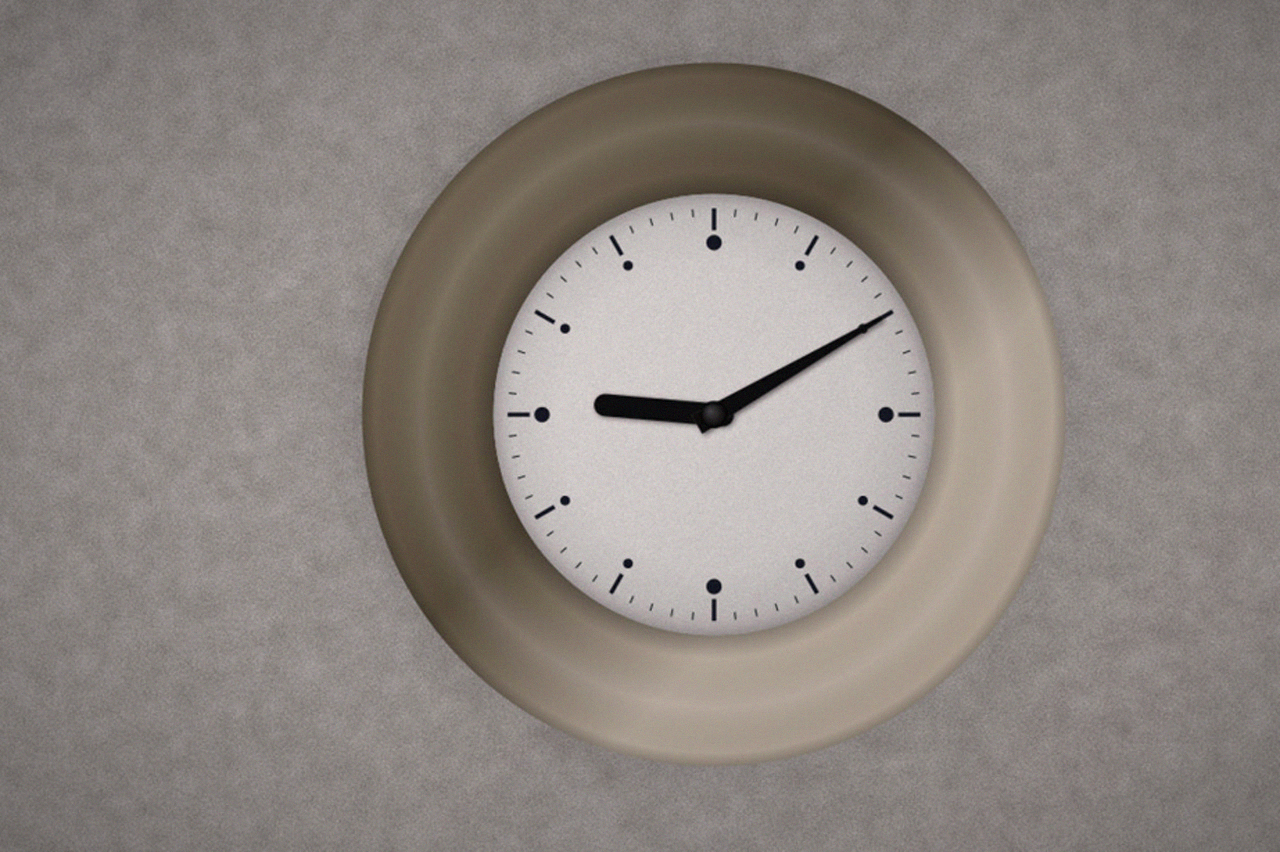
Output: 9.10
